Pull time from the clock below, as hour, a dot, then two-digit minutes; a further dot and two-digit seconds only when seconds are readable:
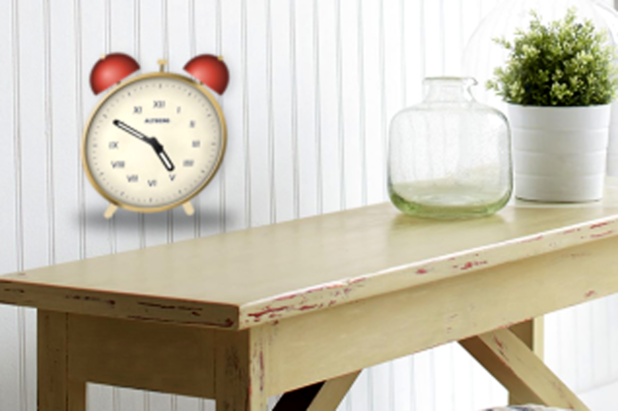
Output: 4.50
